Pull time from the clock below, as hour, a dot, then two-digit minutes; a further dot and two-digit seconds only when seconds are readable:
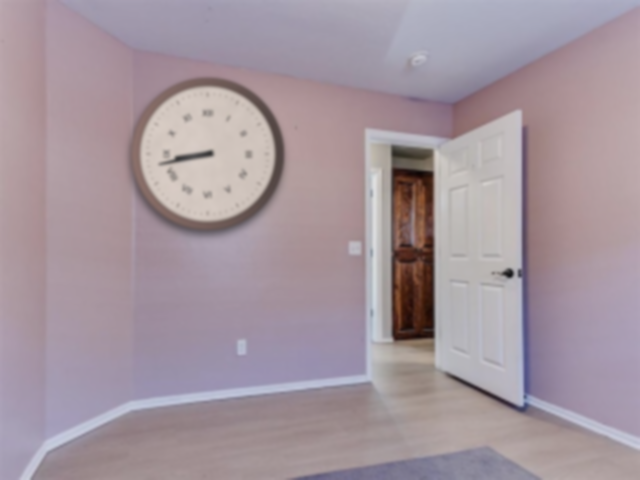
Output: 8.43
